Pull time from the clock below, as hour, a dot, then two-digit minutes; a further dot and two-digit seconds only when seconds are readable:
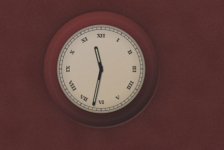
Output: 11.32
